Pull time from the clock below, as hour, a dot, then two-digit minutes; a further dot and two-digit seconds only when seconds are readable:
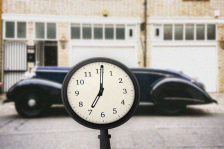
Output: 7.01
